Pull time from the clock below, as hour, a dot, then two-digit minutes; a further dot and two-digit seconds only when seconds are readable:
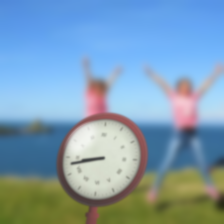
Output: 8.43
